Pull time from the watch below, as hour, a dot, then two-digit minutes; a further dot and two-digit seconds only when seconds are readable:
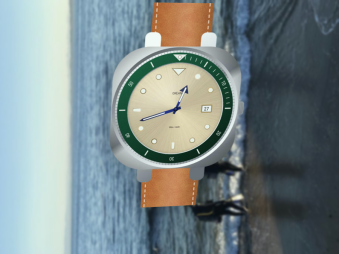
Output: 12.42
